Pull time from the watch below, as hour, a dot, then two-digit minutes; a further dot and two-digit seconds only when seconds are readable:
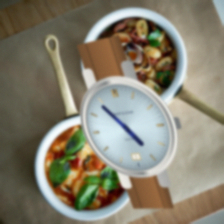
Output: 4.54
